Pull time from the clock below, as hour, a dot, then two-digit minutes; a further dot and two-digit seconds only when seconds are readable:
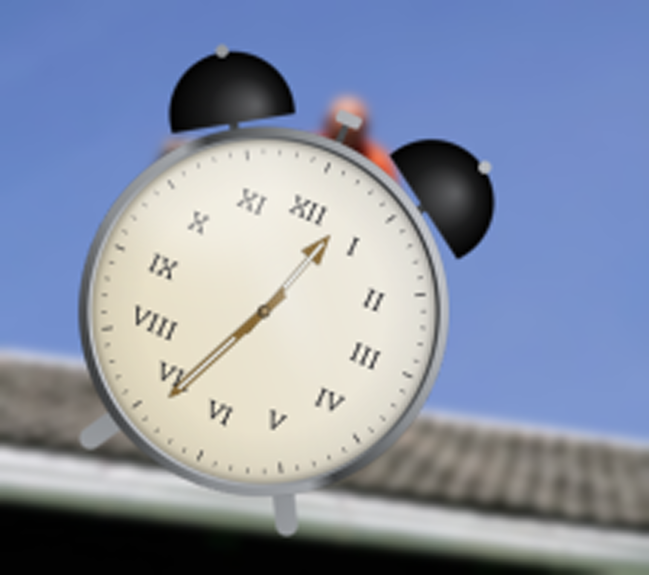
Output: 12.34
